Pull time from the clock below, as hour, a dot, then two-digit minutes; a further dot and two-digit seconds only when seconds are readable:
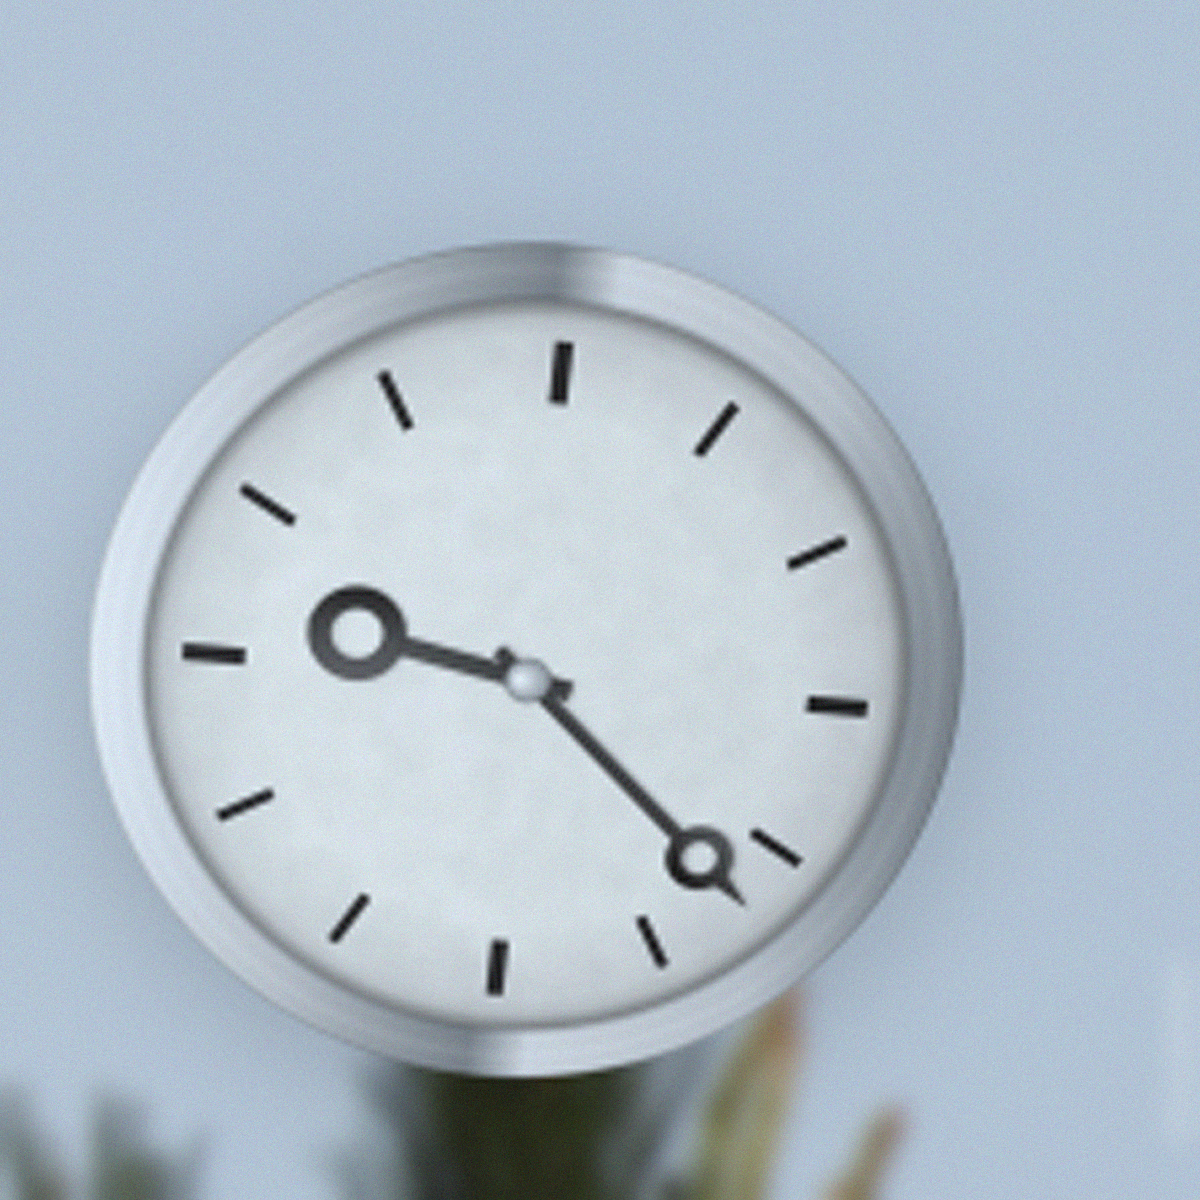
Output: 9.22
